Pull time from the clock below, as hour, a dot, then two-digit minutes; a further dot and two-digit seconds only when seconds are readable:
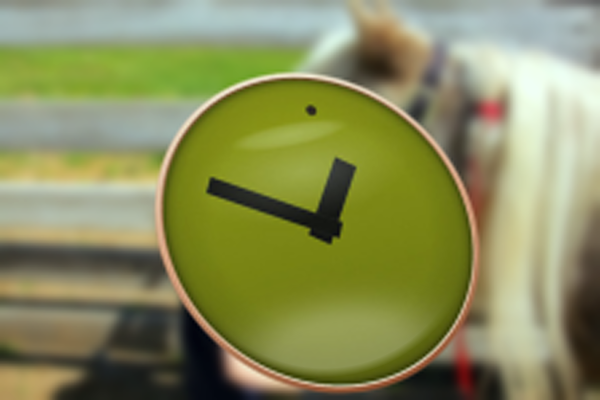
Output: 12.48
